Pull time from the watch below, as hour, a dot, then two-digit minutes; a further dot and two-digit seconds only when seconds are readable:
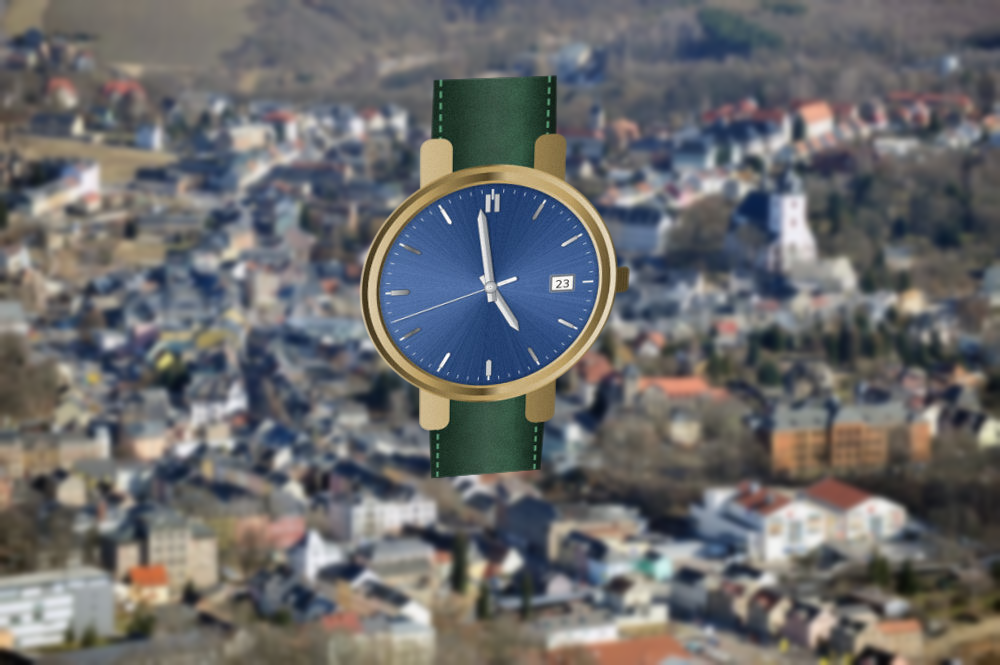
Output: 4.58.42
